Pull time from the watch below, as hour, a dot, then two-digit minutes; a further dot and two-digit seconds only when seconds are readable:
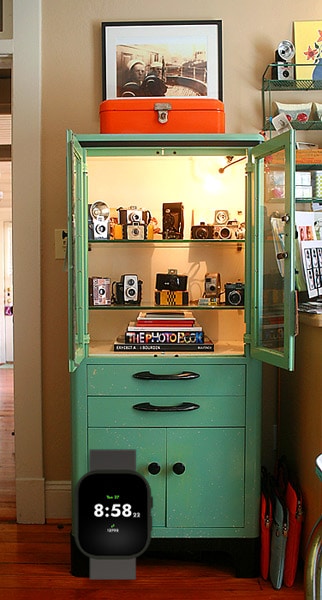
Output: 8.58
